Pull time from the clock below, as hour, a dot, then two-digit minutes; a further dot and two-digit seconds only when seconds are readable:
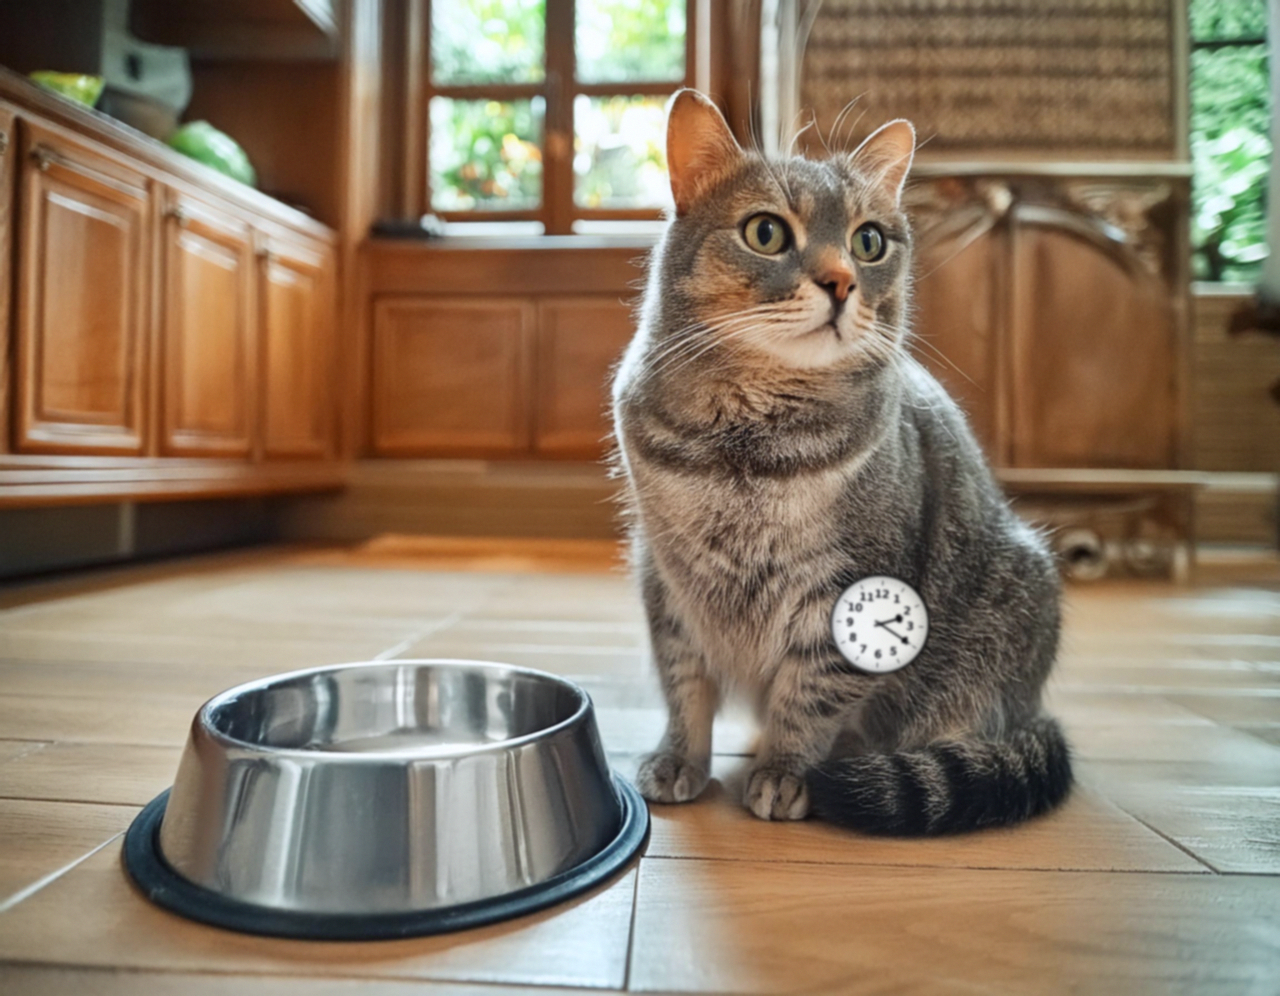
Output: 2.20
